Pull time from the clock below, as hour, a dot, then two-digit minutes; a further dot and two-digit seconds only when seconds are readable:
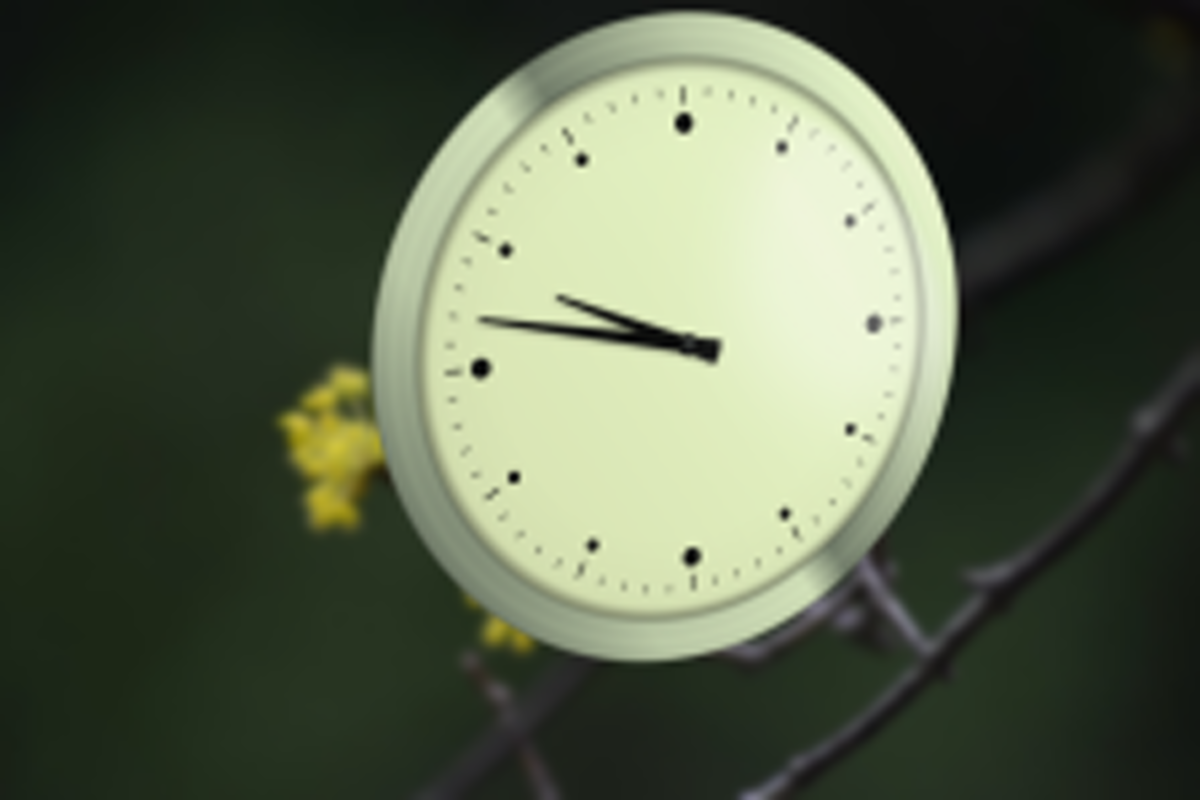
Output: 9.47
